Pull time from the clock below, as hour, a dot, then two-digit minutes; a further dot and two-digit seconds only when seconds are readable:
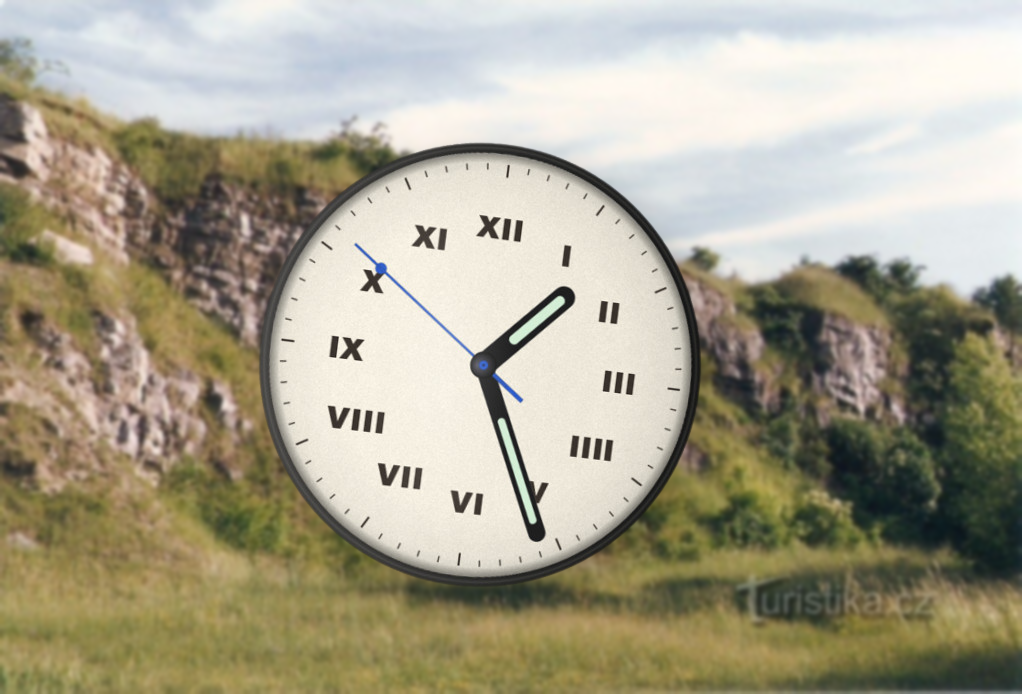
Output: 1.25.51
